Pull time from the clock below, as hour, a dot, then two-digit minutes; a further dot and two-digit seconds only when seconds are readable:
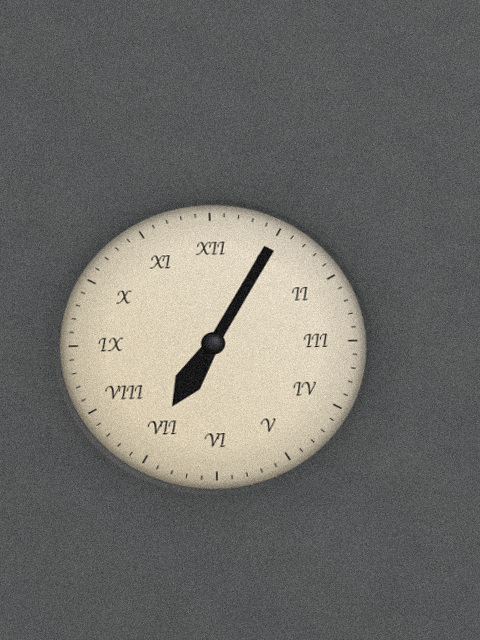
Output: 7.05
